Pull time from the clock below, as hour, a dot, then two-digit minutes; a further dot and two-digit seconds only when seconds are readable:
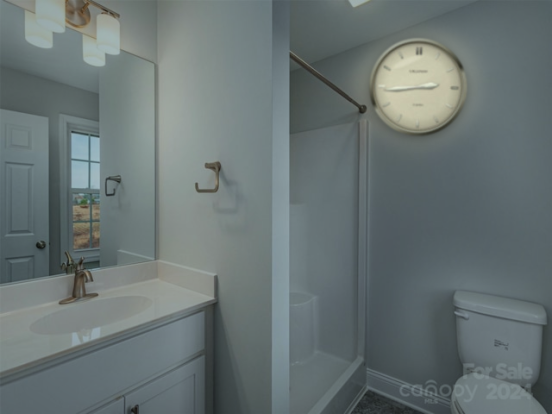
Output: 2.44
